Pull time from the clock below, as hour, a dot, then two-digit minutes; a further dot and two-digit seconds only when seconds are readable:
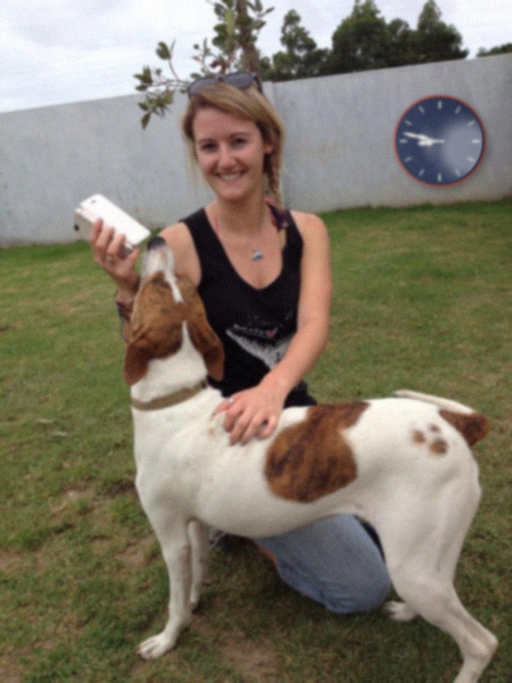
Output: 8.47
